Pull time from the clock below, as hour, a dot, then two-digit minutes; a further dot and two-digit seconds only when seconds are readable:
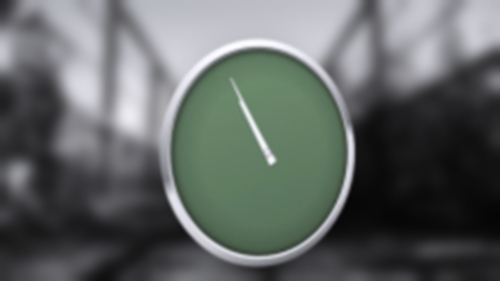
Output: 10.55
